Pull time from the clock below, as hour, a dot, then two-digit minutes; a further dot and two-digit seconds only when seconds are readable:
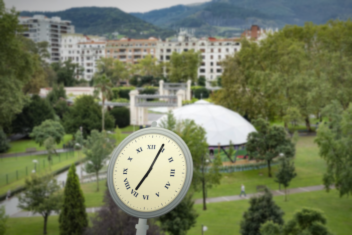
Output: 7.04
